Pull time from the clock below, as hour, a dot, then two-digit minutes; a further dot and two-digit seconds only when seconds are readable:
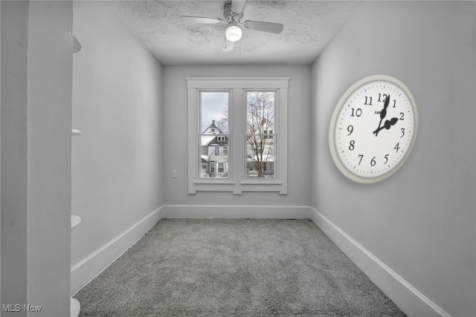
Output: 2.02
